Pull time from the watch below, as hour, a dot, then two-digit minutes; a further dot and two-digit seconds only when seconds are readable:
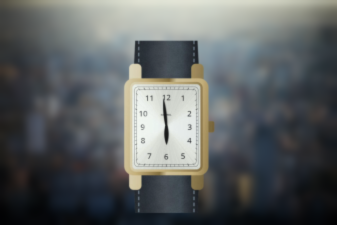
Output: 5.59
